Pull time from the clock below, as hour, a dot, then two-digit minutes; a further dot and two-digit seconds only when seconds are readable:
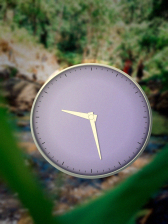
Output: 9.28
